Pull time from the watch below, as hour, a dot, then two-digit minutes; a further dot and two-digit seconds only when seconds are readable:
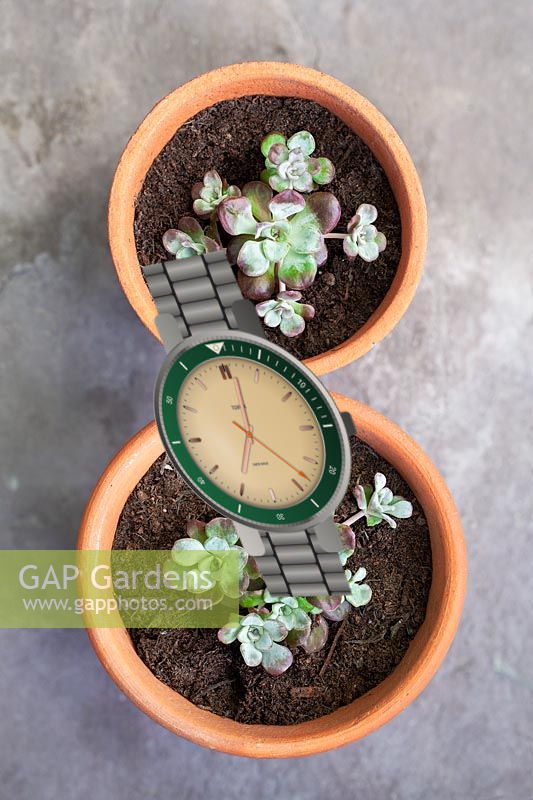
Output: 7.01.23
